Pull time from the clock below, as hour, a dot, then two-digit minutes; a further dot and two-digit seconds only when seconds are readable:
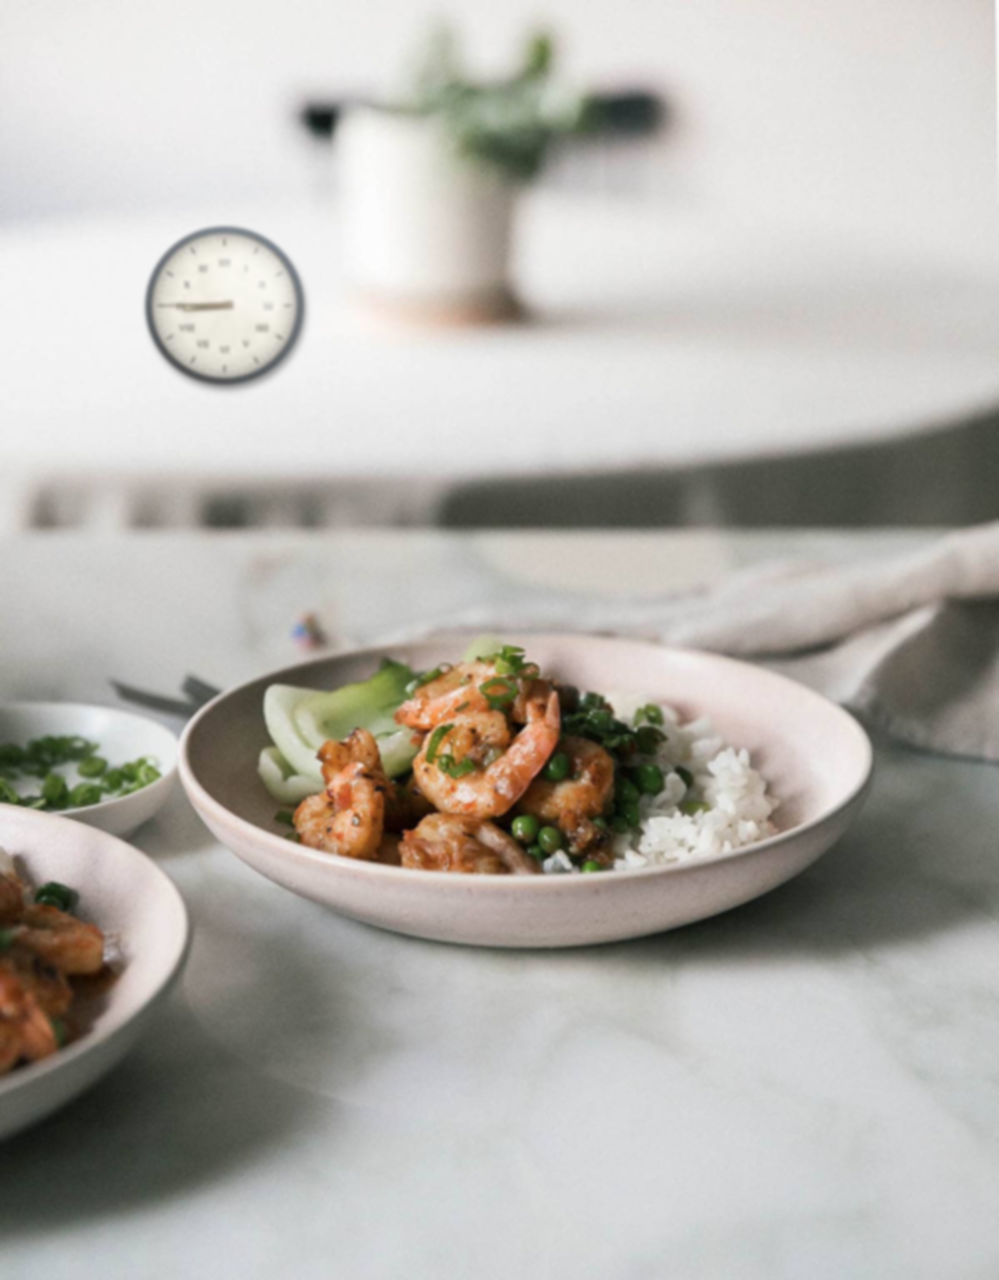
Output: 8.45
